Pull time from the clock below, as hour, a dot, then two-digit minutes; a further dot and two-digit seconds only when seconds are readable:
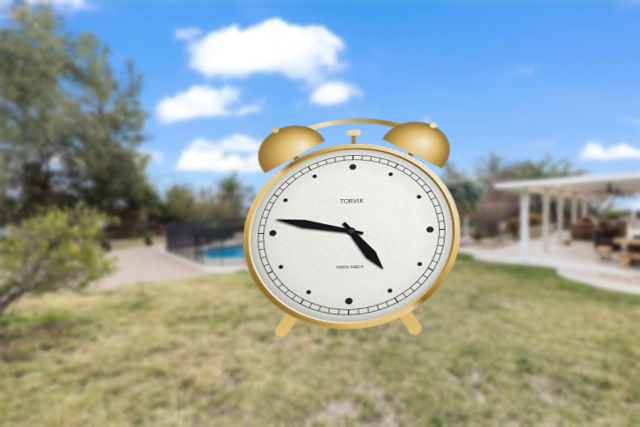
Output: 4.47
